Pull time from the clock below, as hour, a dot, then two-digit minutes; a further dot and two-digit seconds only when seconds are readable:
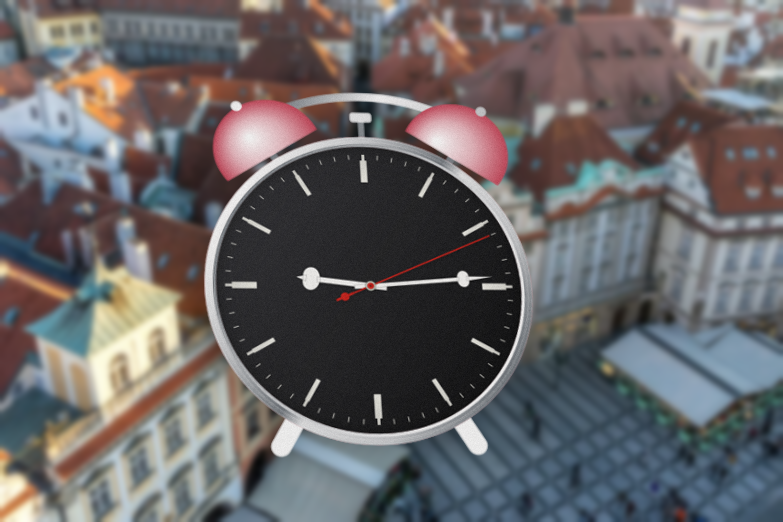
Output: 9.14.11
